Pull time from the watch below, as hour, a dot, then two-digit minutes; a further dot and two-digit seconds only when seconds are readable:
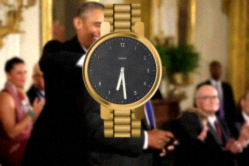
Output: 6.29
